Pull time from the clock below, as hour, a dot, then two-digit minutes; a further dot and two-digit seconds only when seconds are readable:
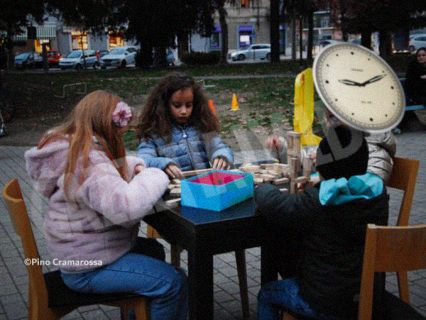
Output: 9.11
